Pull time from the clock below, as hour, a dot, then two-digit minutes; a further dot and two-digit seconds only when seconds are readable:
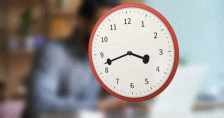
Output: 3.42
